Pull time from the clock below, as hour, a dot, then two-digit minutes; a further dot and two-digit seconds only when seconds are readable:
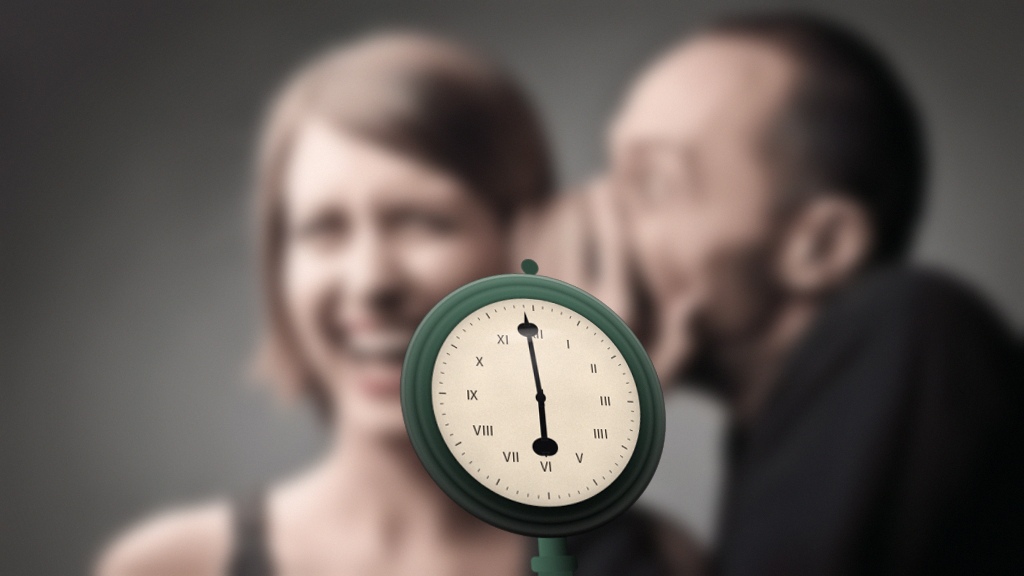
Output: 5.59
